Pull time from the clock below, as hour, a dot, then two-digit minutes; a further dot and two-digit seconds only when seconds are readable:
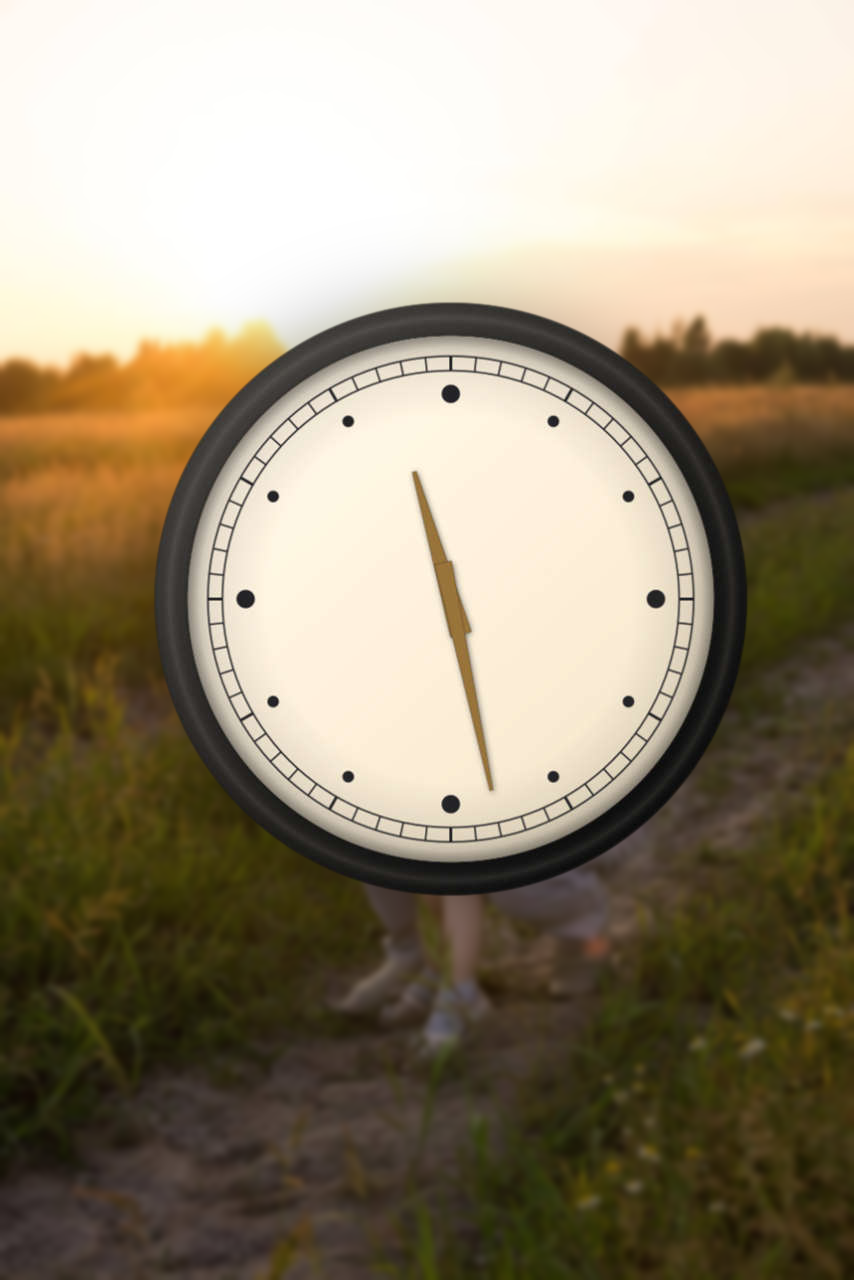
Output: 11.28
